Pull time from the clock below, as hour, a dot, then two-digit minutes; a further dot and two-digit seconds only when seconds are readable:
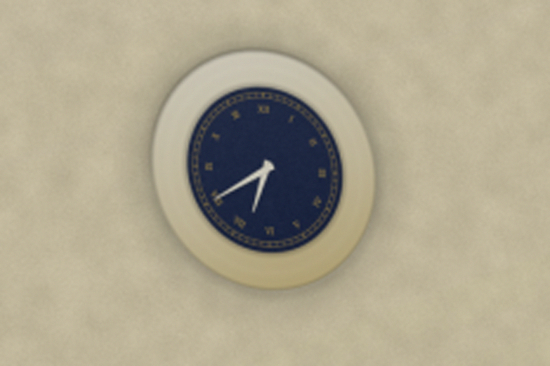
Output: 6.40
